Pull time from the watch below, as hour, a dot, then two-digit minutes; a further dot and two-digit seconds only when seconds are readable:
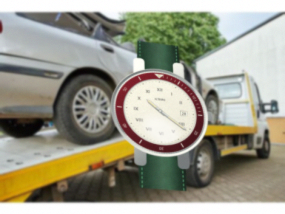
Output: 10.21
